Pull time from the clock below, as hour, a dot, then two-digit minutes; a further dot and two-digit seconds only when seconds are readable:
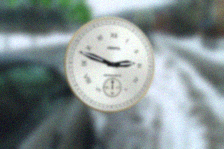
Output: 2.48
